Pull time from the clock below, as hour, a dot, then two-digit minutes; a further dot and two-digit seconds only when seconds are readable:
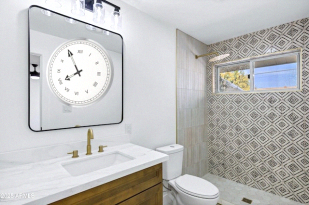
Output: 7.55
